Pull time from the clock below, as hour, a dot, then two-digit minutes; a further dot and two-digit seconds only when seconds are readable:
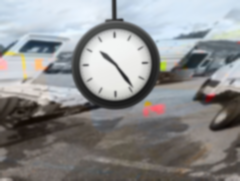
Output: 10.24
